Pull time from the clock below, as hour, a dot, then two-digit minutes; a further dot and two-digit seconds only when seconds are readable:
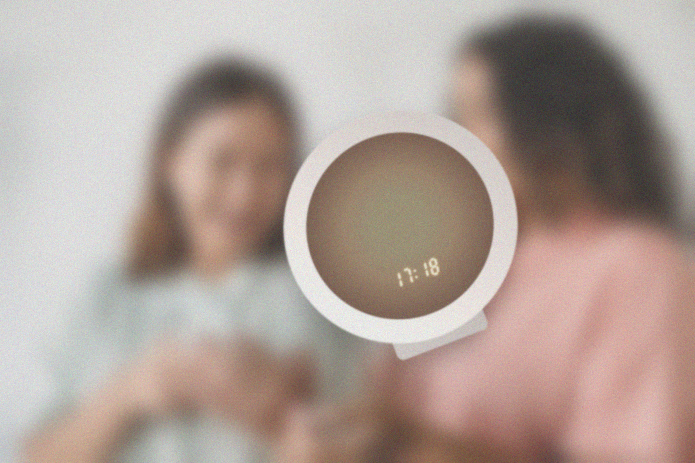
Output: 17.18
